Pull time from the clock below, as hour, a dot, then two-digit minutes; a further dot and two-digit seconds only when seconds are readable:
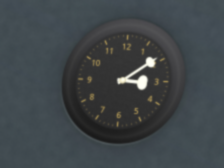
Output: 3.09
